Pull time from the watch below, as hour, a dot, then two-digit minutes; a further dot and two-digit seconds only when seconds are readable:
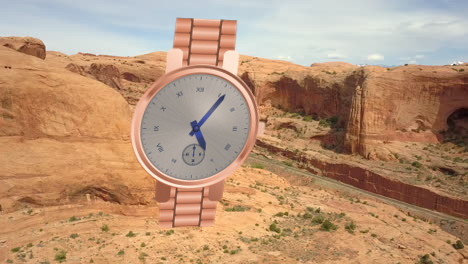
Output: 5.06
